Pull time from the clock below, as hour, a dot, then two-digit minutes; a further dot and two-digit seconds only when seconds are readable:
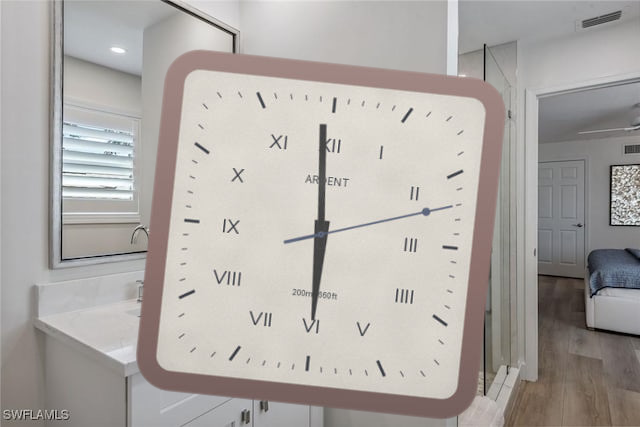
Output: 5.59.12
